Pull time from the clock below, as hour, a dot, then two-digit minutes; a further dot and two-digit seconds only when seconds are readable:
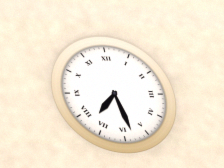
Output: 7.28
